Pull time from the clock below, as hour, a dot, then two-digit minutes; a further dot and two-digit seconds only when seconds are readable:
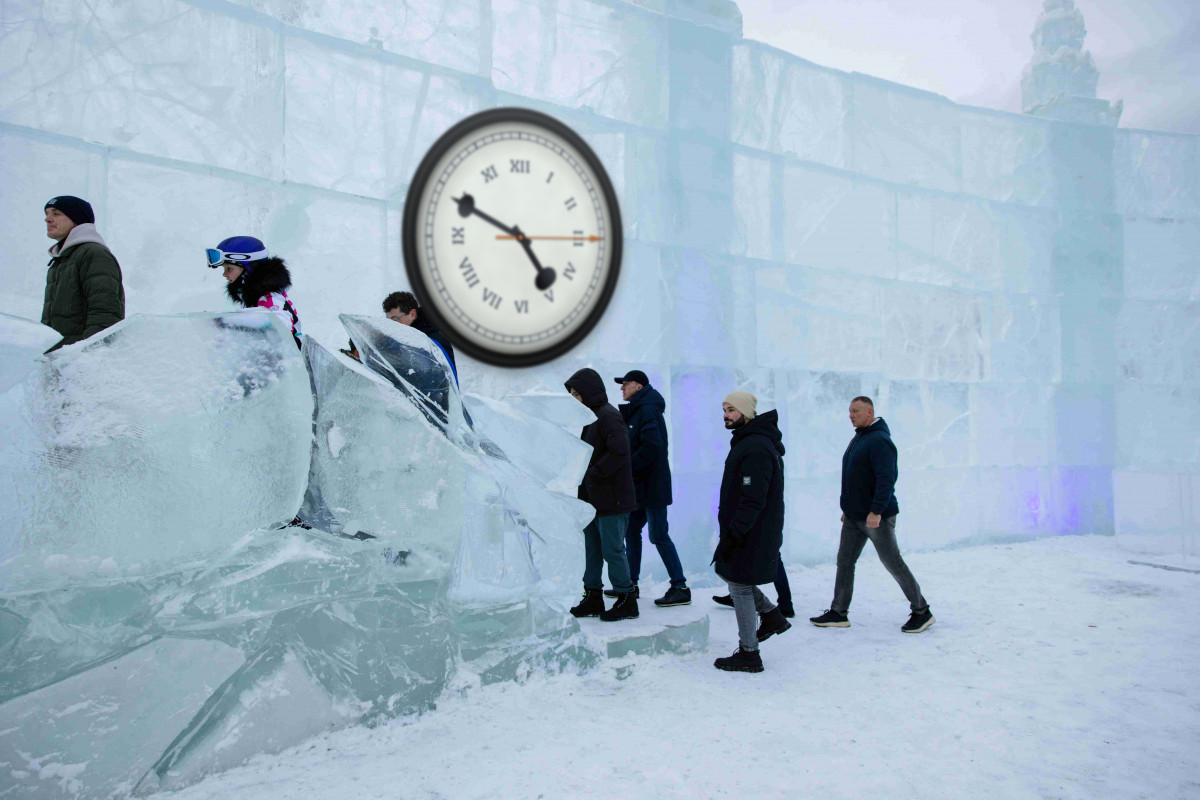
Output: 4.49.15
